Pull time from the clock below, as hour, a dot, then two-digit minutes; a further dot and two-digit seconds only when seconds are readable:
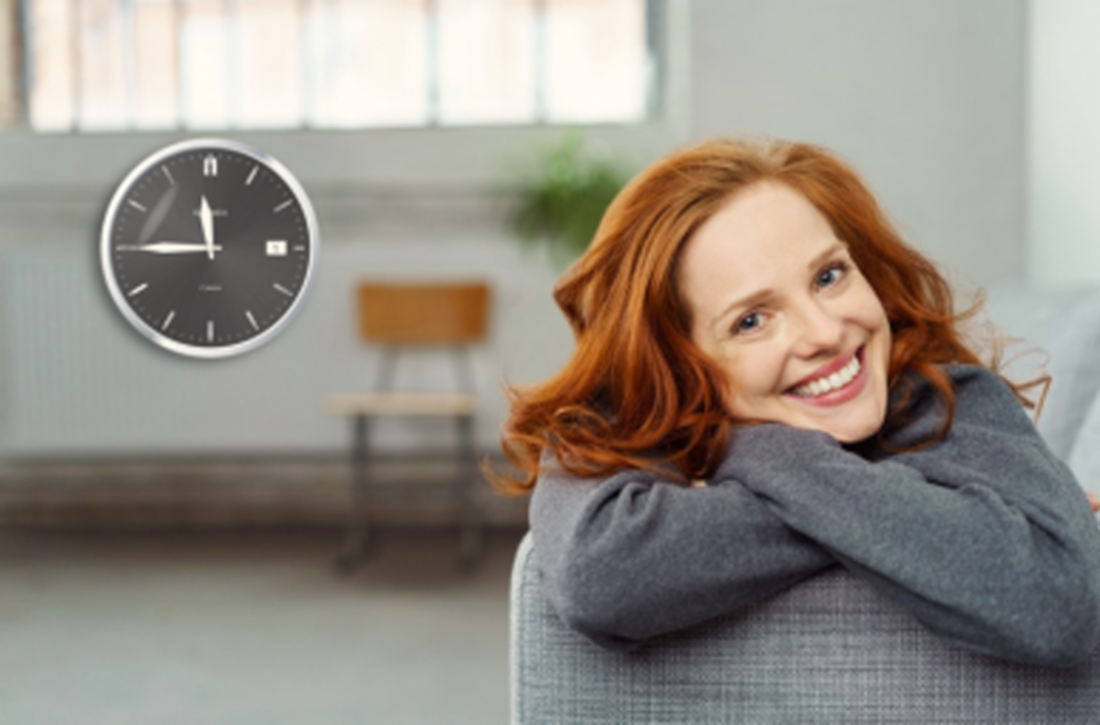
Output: 11.45
